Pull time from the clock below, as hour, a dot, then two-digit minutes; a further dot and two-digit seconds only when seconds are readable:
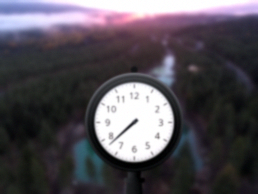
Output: 7.38
